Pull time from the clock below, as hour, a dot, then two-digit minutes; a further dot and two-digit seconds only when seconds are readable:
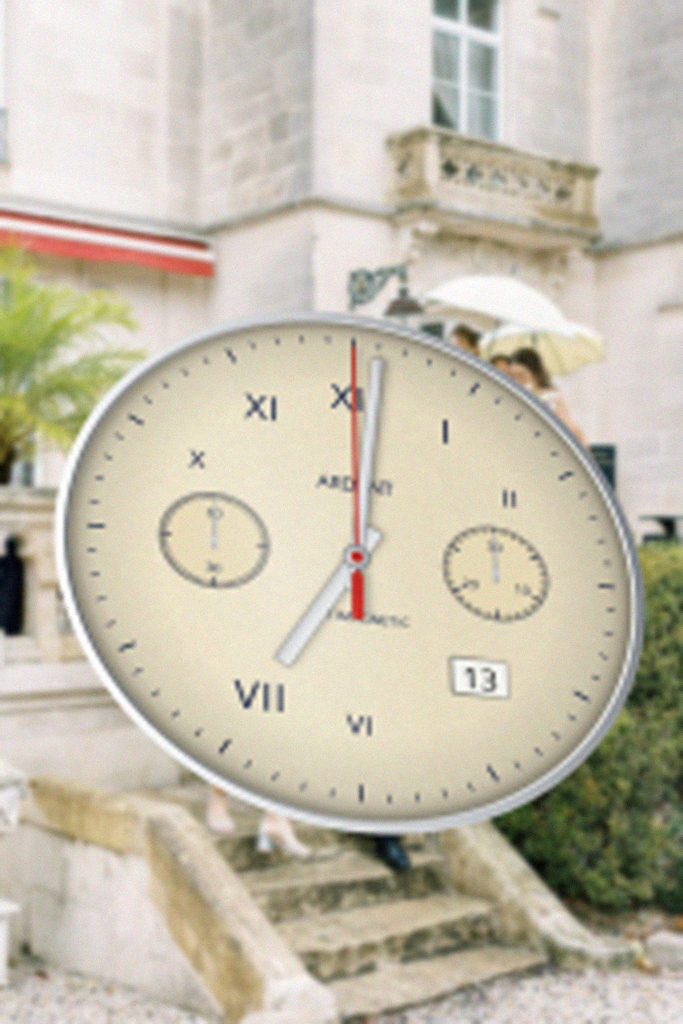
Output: 7.01
